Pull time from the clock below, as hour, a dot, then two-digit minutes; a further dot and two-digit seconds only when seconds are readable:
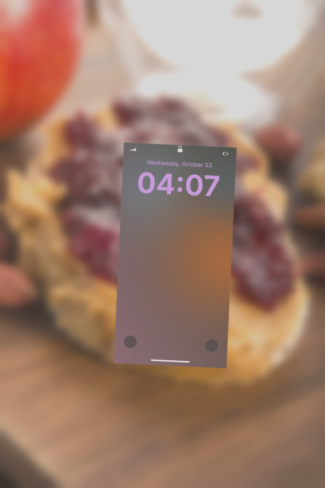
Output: 4.07
